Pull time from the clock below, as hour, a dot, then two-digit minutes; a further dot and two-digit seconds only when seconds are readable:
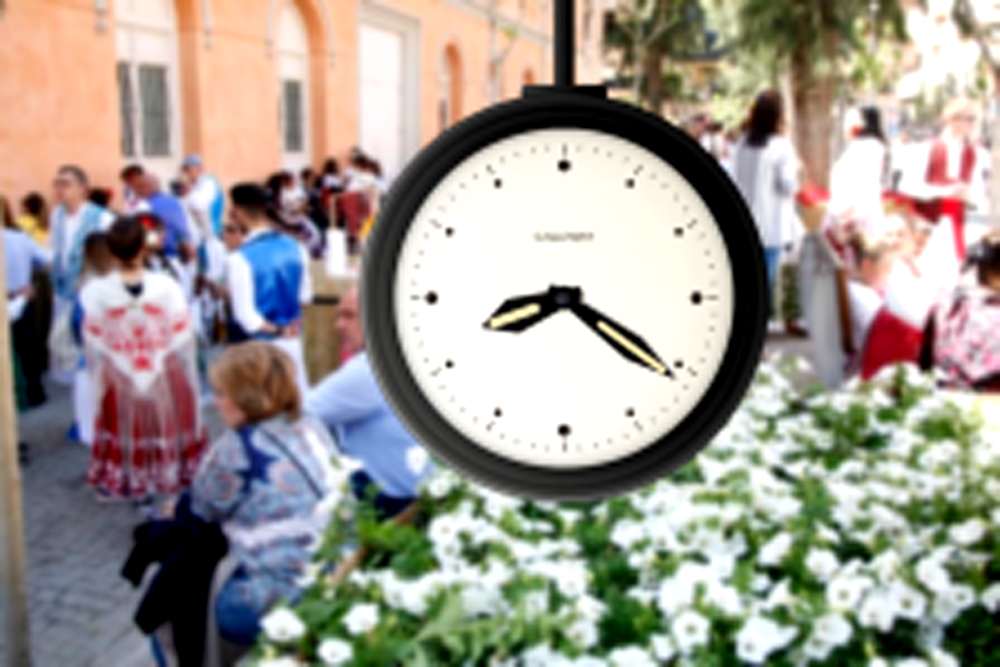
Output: 8.21
